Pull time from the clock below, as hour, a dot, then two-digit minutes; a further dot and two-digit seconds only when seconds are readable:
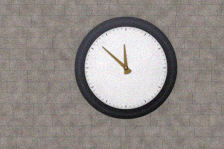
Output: 11.52
